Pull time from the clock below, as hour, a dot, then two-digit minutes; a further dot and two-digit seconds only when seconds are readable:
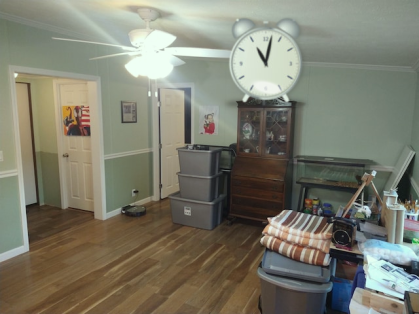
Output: 11.02
